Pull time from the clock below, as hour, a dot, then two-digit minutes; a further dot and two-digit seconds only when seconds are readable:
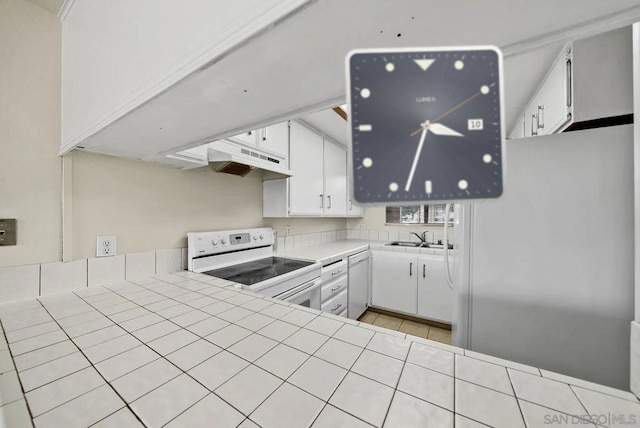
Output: 3.33.10
